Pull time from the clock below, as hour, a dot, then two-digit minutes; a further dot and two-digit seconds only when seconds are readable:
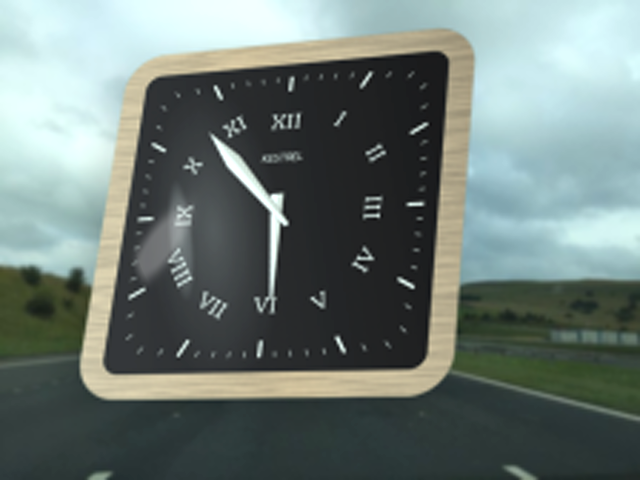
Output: 5.53
